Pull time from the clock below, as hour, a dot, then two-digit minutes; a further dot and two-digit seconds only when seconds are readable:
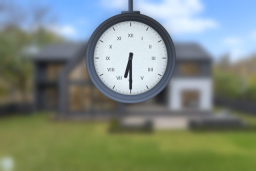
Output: 6.30
